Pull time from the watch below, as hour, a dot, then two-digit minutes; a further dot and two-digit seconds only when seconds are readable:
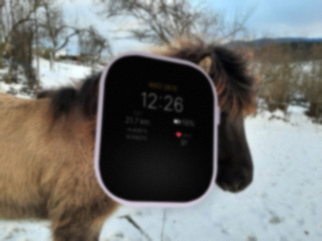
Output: 12.26
